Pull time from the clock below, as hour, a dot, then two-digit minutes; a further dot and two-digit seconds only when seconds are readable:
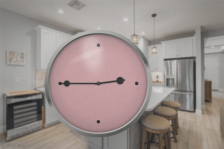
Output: 2.45
